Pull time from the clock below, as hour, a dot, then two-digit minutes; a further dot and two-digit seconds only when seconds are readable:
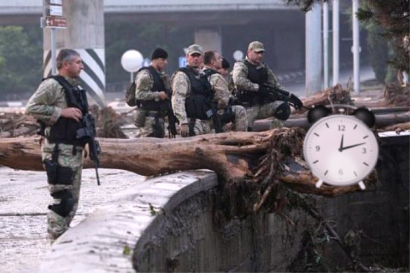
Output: 12.12
